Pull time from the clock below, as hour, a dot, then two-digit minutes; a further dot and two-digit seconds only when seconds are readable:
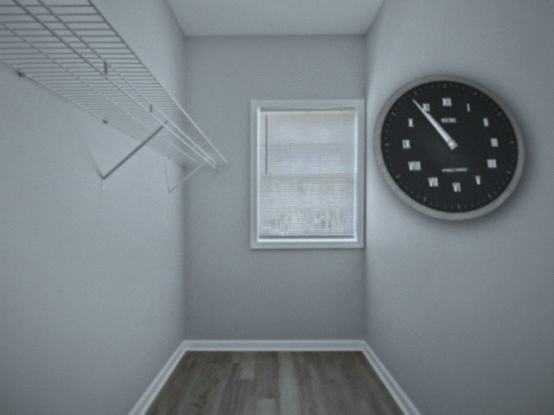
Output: 10.54
